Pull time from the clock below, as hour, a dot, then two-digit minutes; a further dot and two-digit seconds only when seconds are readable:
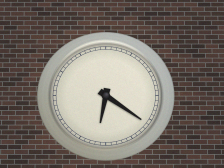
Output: 6.21
